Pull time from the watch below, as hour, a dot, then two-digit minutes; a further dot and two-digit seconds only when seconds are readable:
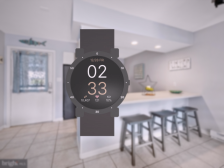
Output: 2.33
